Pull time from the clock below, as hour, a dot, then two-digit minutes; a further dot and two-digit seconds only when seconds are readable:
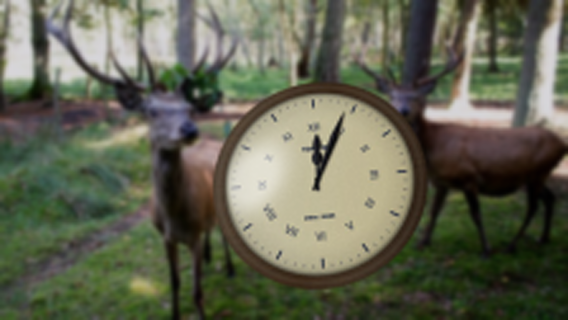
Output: 12.04
